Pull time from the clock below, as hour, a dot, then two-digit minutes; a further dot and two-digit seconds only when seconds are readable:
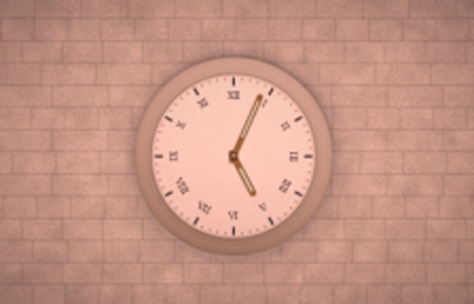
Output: 5.04
